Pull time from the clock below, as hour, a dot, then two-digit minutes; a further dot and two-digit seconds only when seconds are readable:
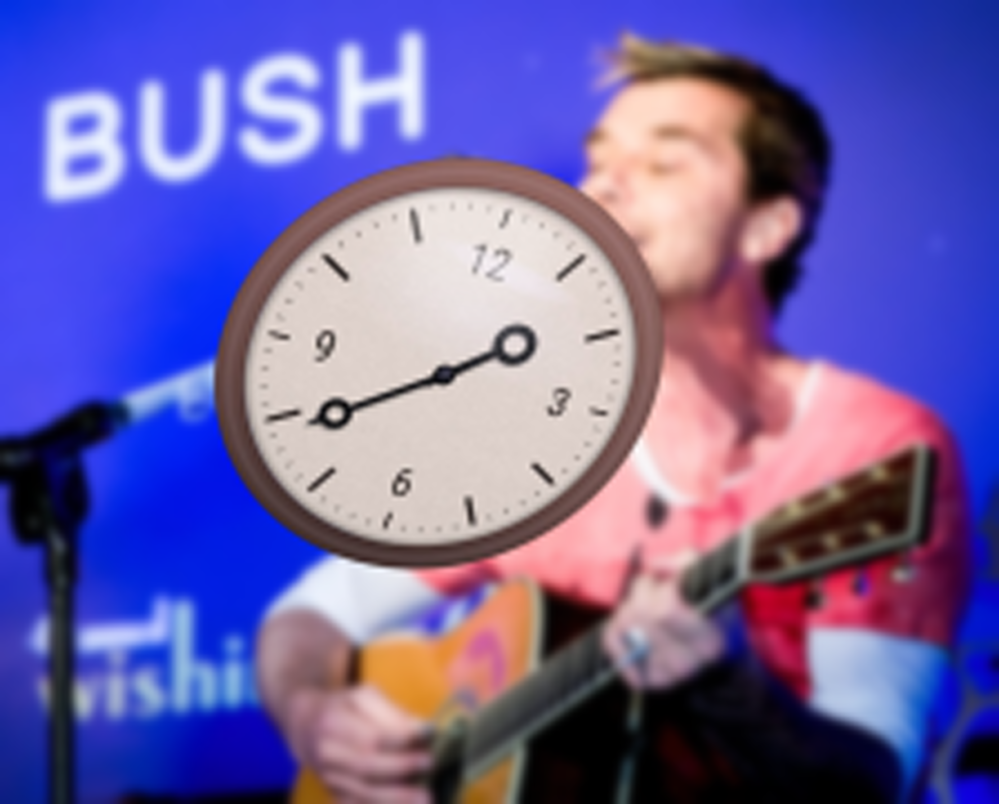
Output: 1.39
